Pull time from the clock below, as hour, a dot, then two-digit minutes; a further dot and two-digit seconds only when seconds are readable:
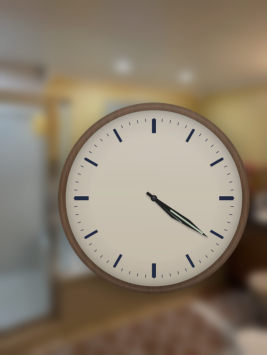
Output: 4.21
